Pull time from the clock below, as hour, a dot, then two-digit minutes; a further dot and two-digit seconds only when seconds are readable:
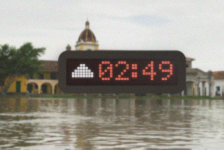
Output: 2.49
